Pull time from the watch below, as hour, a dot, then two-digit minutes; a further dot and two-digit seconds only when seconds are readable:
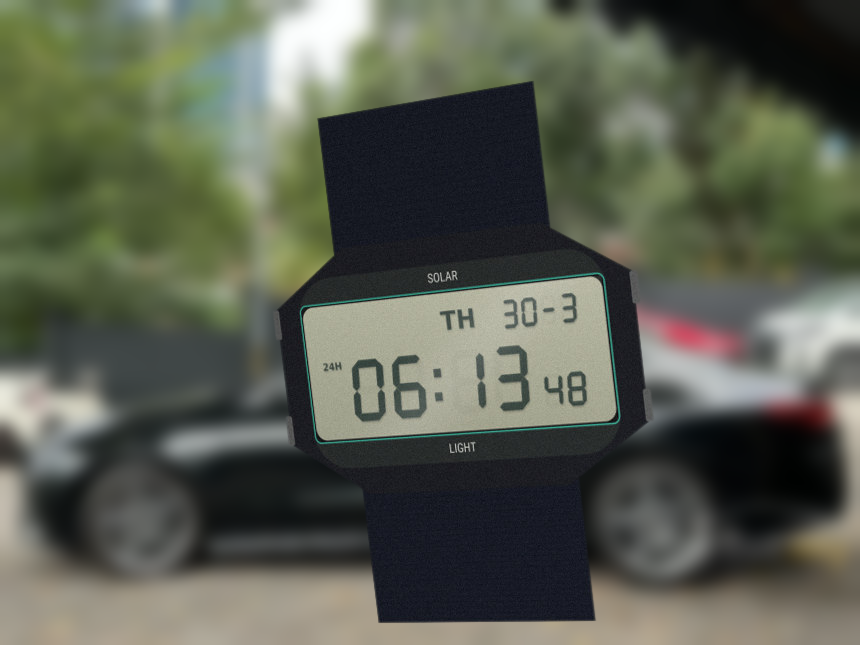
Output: 6.13.48
